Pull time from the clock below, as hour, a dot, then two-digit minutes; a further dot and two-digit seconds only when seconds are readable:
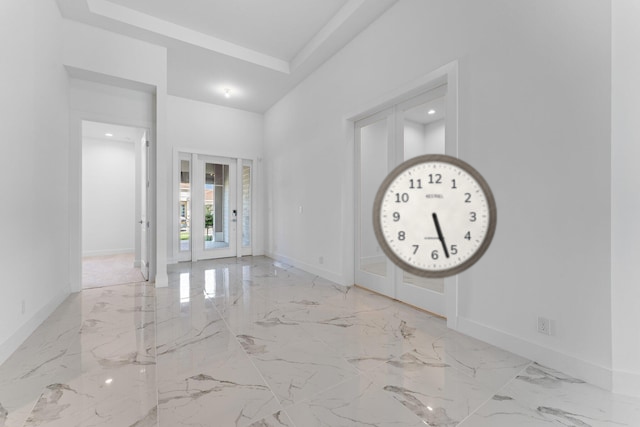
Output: 5.27
